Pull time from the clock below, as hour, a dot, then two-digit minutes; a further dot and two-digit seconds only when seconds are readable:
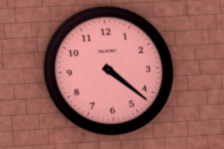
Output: 4.22
